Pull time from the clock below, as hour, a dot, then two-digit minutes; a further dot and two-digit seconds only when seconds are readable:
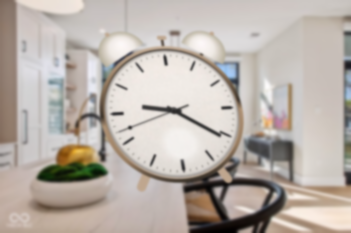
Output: 9.20.42
